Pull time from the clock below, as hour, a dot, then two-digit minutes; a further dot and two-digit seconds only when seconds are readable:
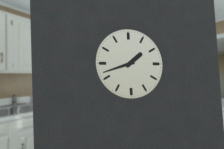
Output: 1.42
